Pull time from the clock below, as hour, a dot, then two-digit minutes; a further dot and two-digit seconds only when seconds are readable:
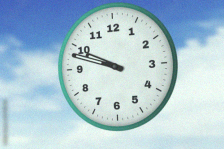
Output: 9.48
